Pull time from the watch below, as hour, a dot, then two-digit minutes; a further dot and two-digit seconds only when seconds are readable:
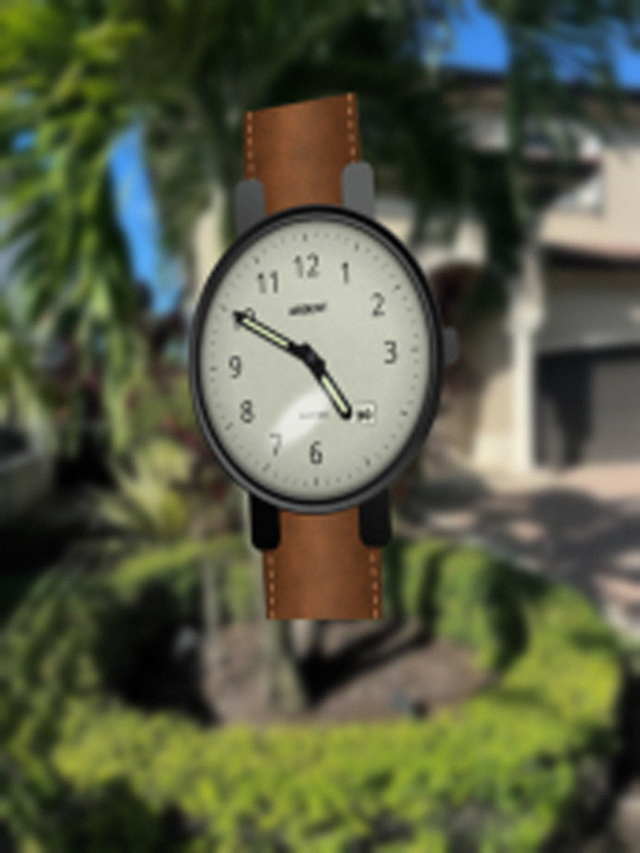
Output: 4.50
